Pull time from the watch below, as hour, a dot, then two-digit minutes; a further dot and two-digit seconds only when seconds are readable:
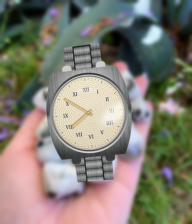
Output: 7.51
